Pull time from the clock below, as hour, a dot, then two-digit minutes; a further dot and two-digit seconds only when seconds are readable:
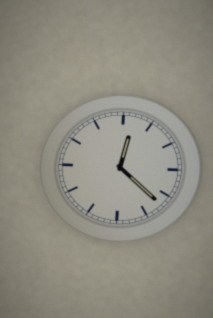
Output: 12.22
